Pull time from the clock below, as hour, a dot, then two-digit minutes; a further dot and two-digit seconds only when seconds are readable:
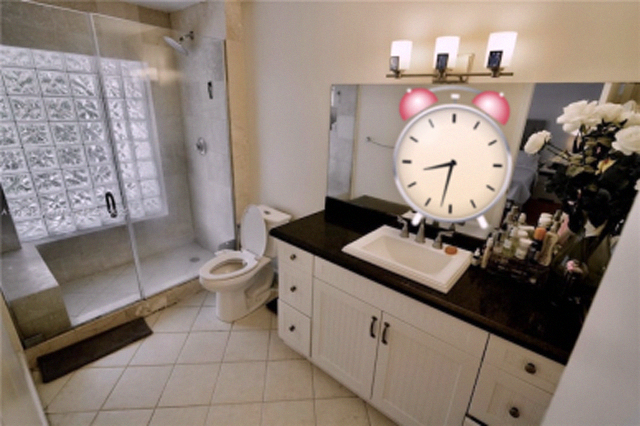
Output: 8.32
